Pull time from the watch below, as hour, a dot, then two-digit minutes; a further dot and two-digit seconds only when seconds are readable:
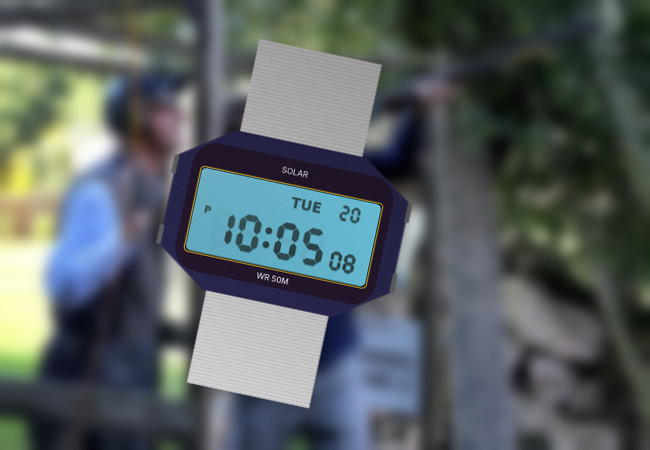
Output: 10.05.08
